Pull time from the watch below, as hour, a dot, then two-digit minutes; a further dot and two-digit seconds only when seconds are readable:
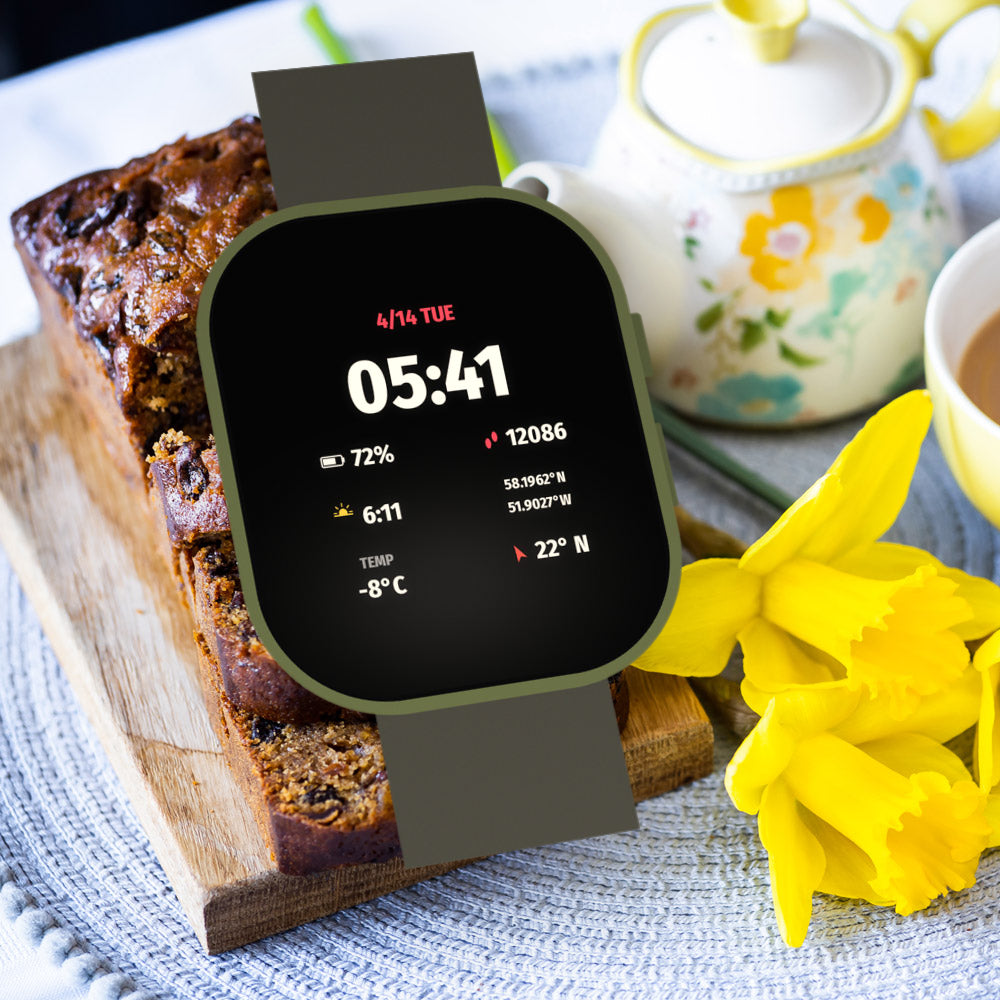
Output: 5.41
